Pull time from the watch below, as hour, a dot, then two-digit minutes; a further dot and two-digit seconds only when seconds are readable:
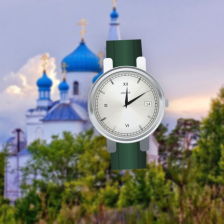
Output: 12.10
